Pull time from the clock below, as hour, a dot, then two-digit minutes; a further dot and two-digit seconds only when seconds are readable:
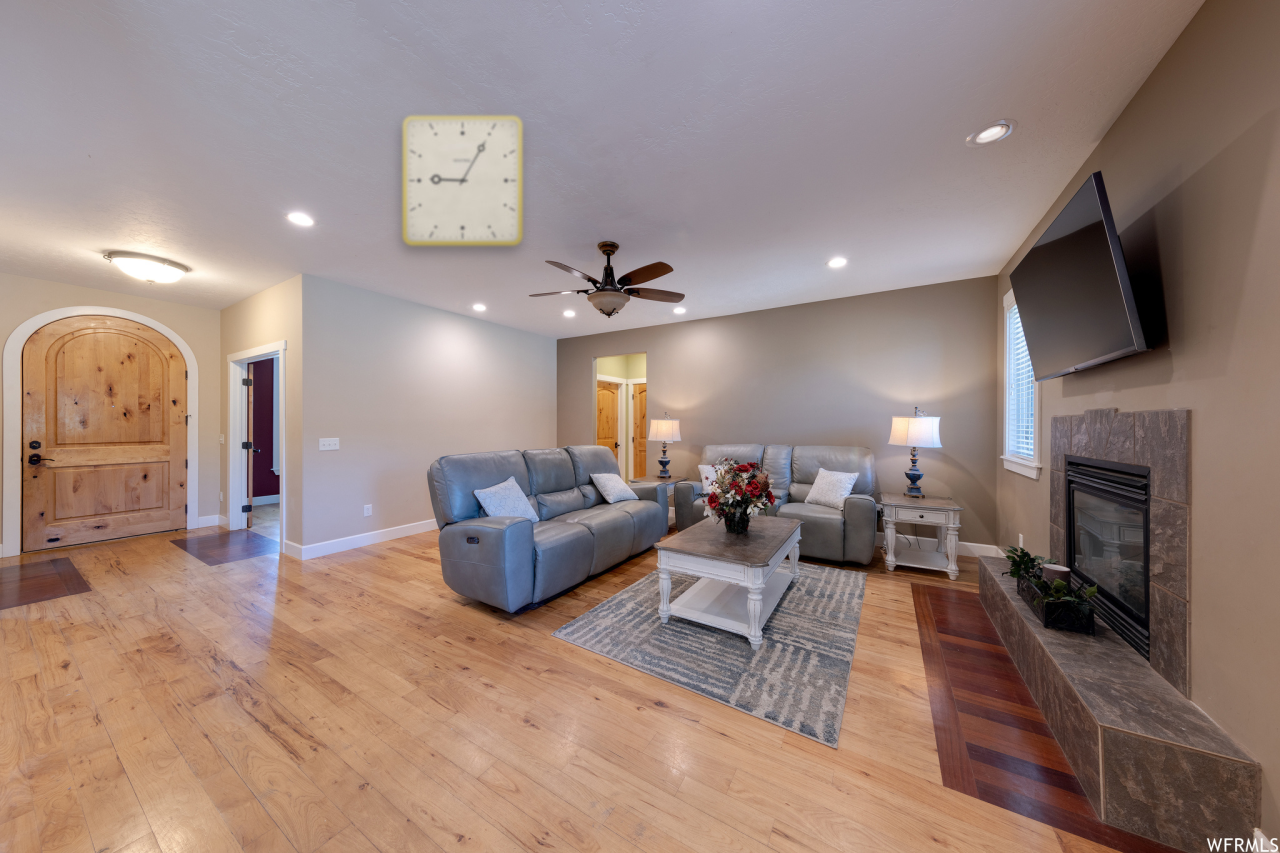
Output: 9.05
